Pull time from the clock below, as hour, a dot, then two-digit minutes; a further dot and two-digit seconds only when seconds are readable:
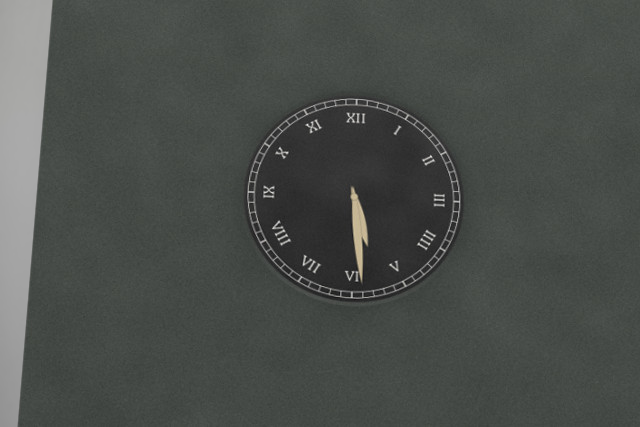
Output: 5.29
